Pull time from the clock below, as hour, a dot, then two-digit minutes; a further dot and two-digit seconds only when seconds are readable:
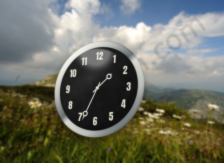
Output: 1.34
